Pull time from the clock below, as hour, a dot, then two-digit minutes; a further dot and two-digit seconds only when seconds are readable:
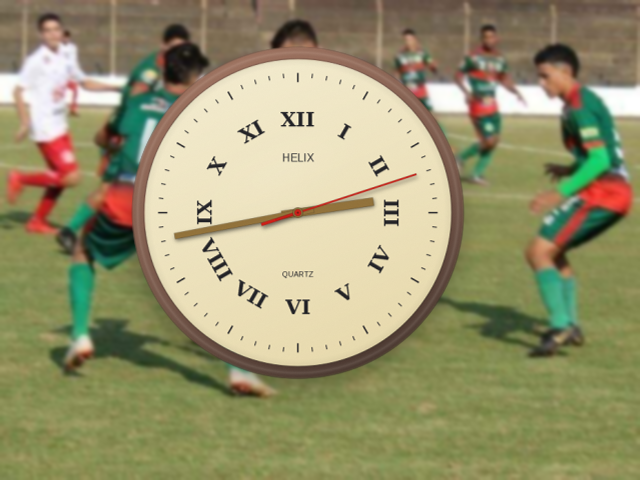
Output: 2.43.12
